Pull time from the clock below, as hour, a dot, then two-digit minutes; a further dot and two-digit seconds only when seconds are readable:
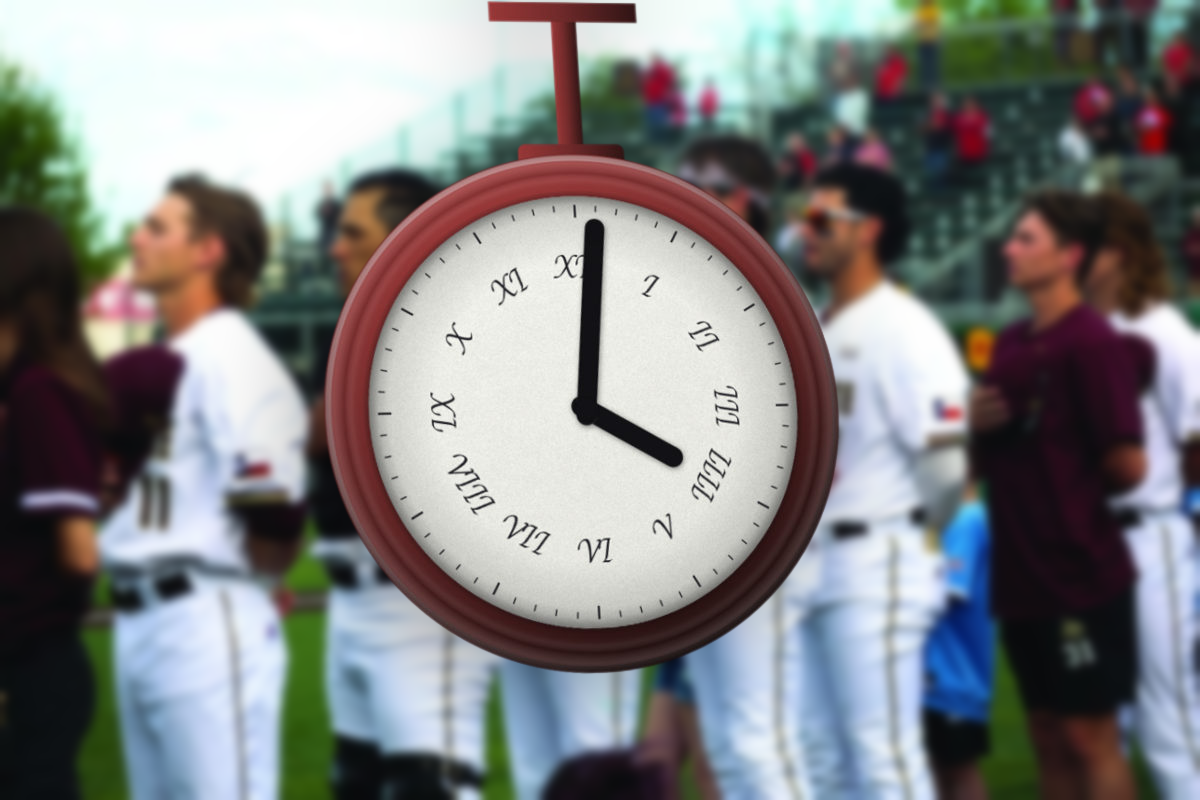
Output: 4.01
